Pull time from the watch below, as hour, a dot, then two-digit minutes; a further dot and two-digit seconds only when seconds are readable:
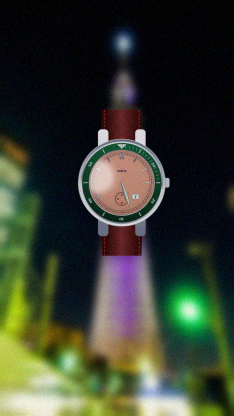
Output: 5.27
